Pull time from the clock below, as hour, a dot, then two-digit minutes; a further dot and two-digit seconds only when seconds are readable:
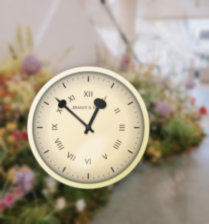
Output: 12.52
